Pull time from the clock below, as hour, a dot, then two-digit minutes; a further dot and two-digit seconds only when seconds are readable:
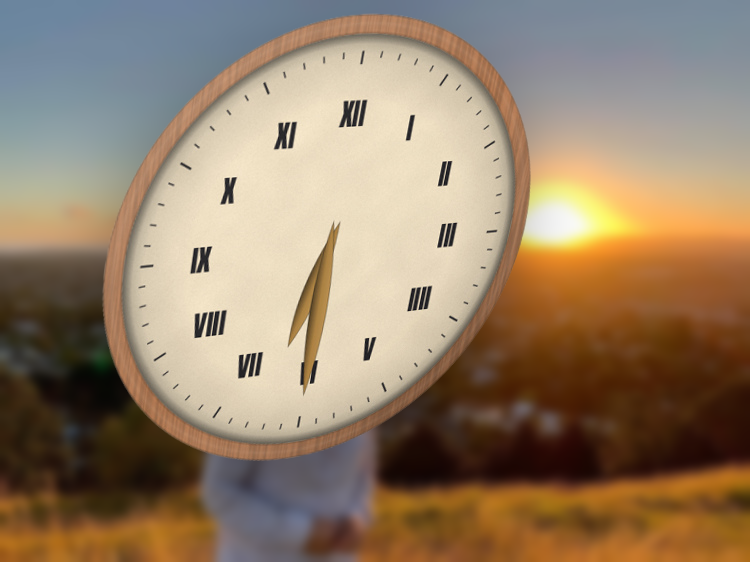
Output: 6.30
